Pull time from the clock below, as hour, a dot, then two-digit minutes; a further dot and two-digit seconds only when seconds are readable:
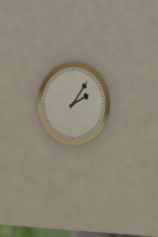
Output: 2.06
